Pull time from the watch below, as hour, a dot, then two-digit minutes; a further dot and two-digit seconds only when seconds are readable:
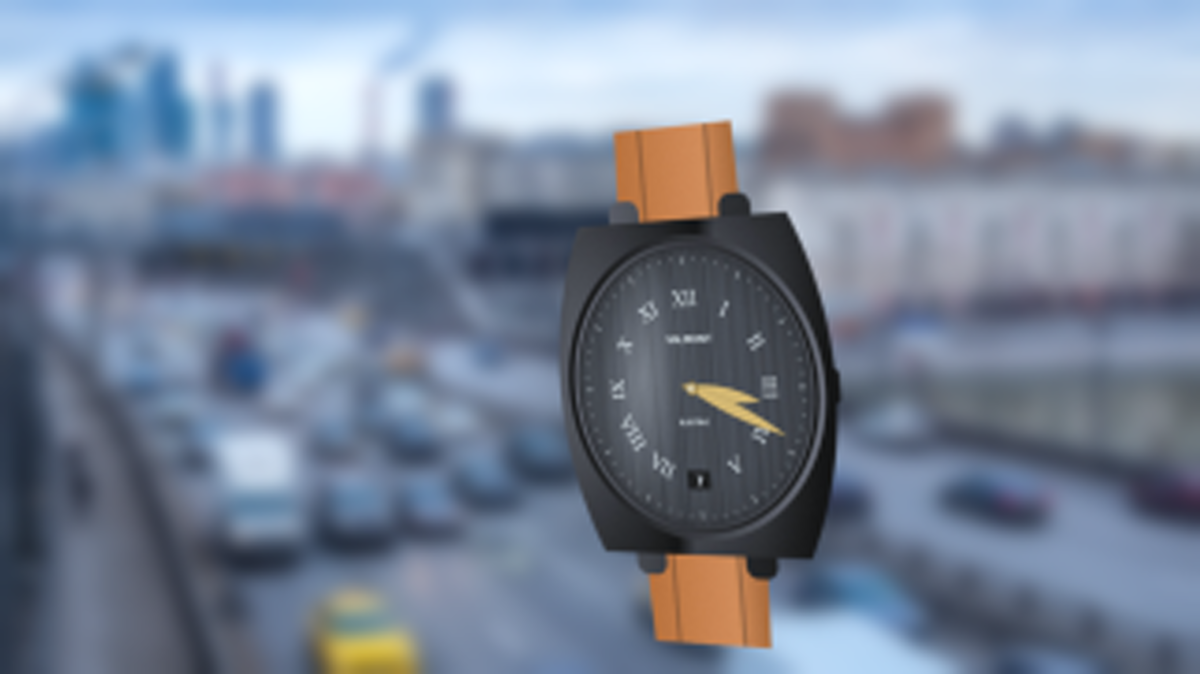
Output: 3.19
